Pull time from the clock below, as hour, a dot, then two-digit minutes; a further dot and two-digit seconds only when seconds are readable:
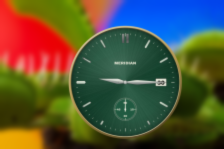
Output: 9.15
